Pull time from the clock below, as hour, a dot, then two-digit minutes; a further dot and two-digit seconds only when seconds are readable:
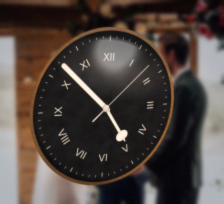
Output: 4.52.08
